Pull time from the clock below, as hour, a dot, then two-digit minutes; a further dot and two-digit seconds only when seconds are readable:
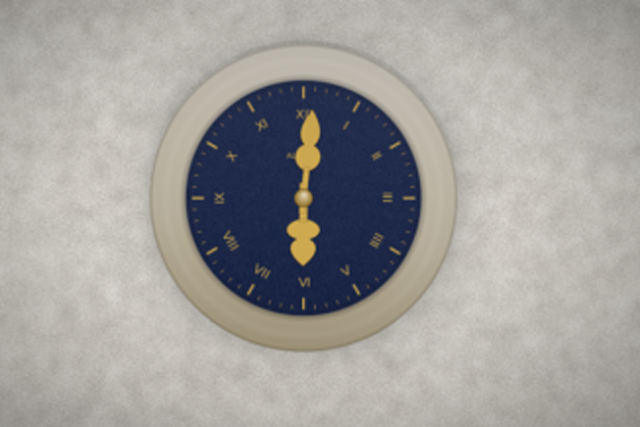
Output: 6.01
